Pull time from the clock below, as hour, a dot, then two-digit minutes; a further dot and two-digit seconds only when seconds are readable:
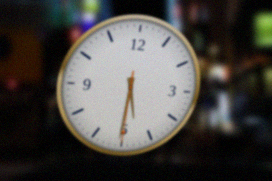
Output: 5.30.30
